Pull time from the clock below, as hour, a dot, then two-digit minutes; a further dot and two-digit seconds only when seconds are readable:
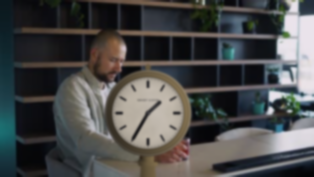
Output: 1.35
